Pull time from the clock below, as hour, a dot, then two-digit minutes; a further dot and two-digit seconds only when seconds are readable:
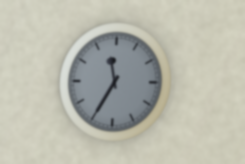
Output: 11.35
